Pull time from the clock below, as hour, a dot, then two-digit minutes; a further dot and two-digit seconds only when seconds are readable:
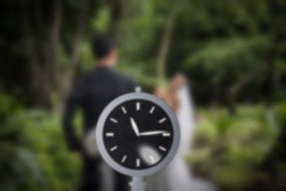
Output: 11.14
